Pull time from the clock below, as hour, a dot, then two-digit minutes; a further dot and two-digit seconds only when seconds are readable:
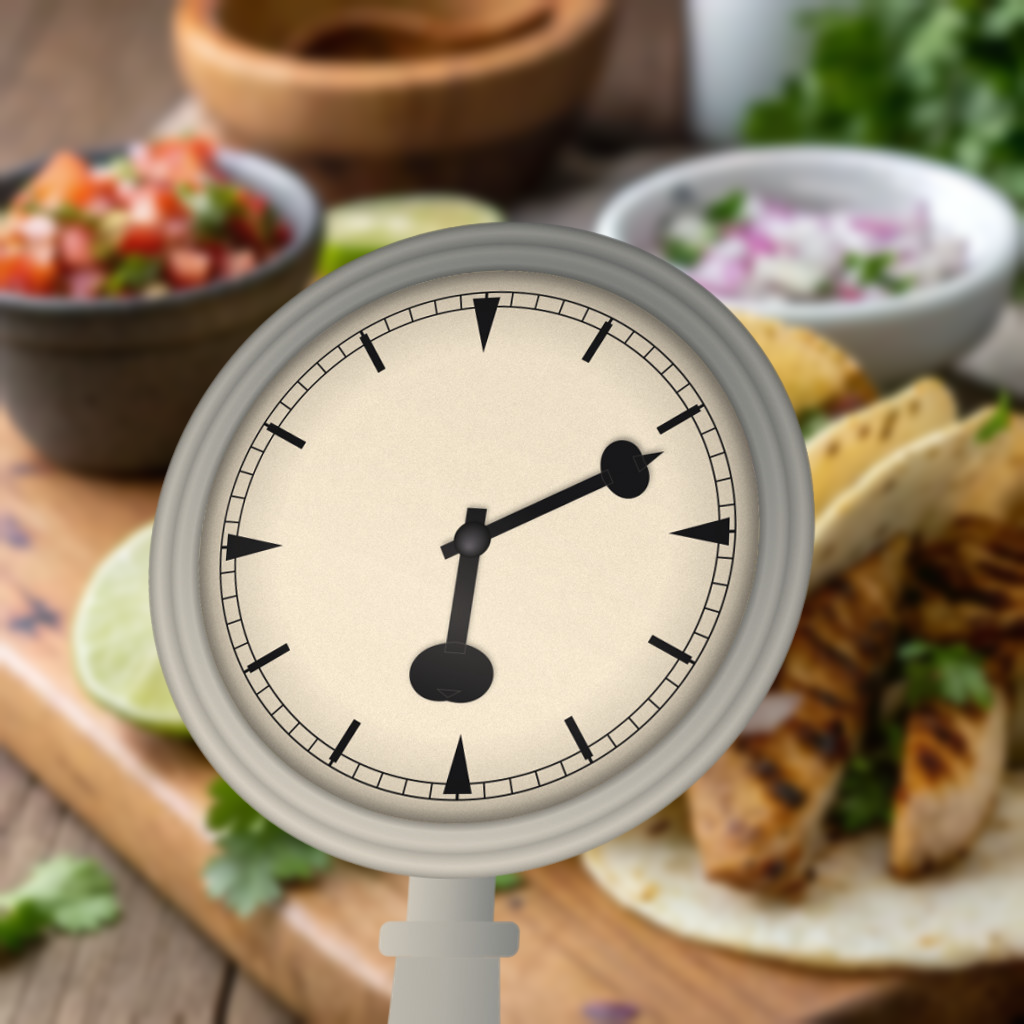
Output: 6.11
